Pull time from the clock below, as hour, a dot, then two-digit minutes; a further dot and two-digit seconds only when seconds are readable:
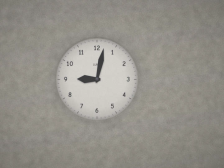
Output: 9.02
